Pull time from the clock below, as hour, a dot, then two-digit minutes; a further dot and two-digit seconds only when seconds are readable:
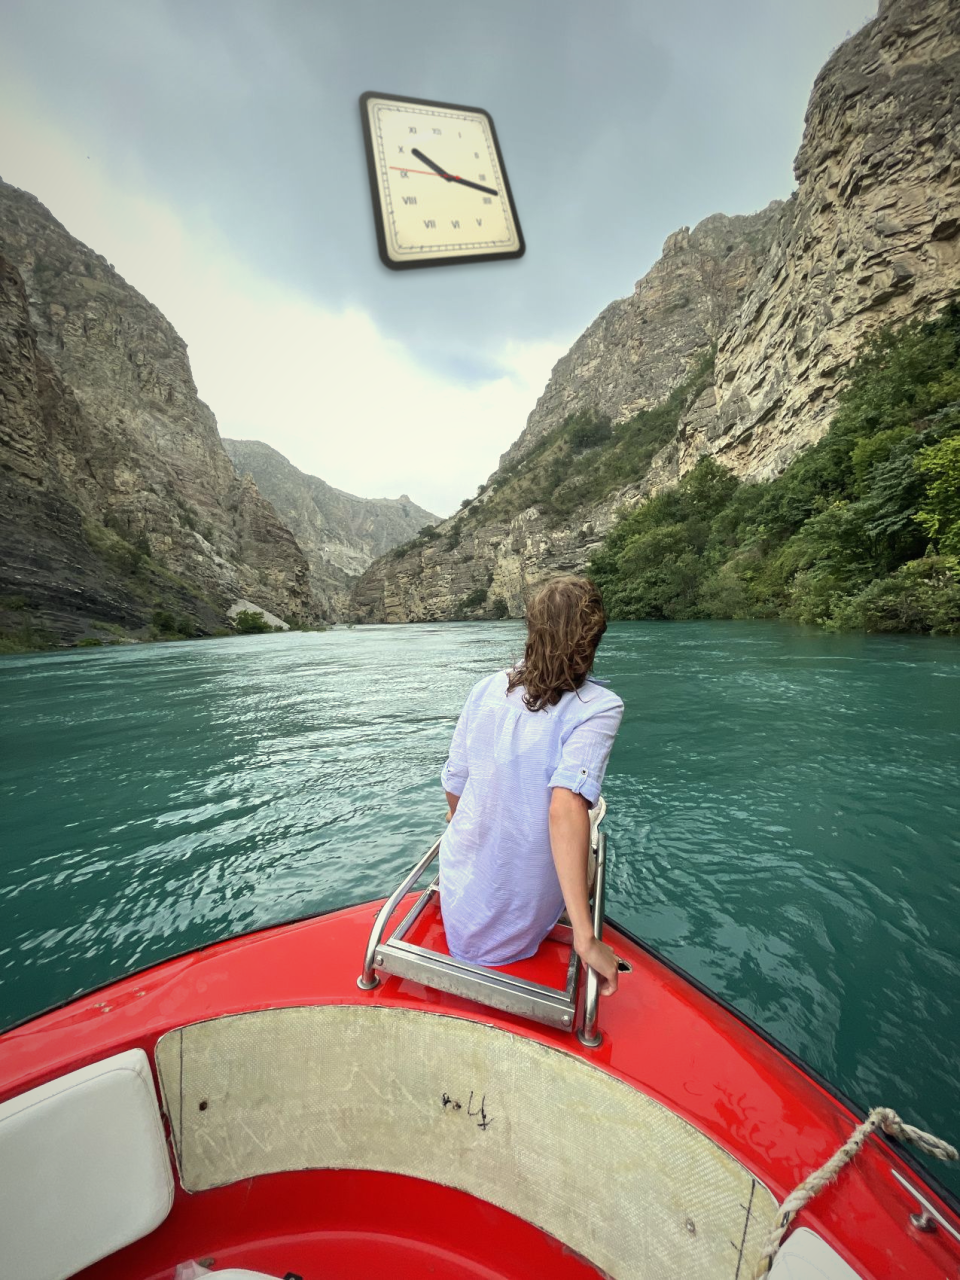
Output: 10.17.46
